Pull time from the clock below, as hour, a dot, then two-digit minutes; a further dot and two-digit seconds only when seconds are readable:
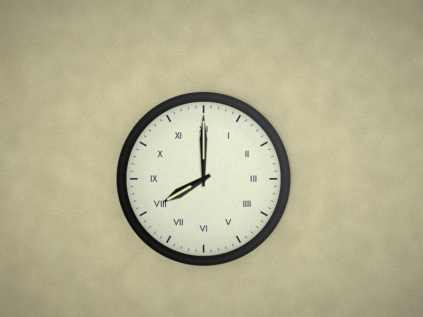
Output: 8.00
